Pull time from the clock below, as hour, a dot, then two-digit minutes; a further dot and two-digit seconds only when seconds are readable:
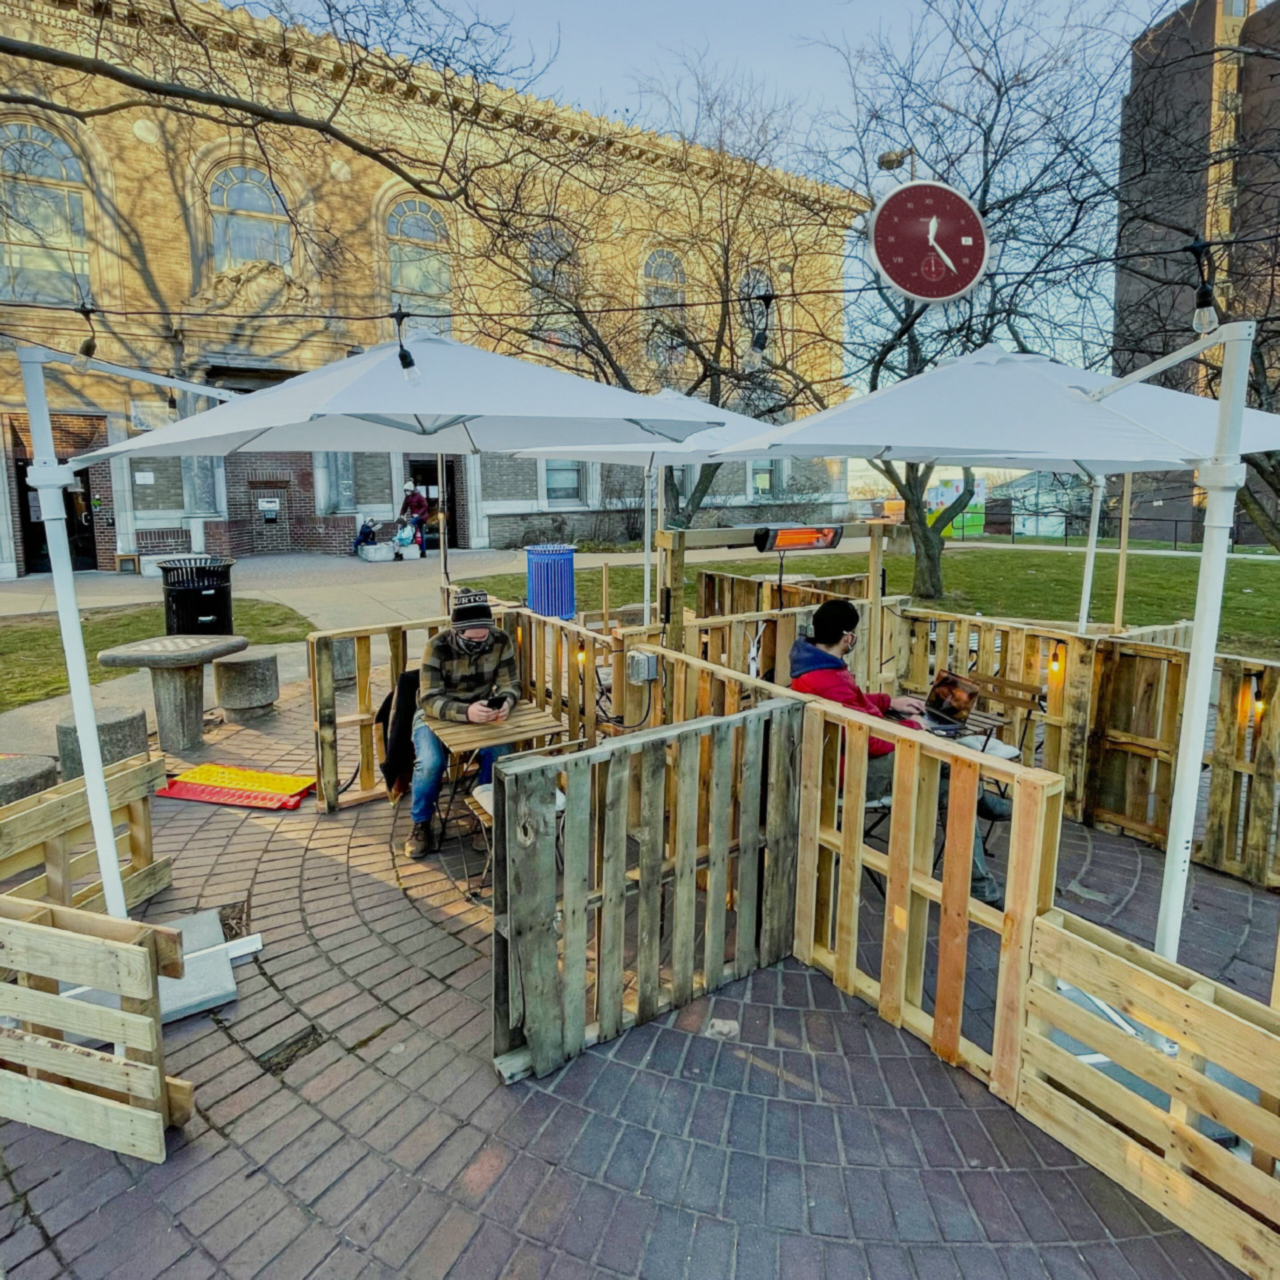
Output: 12.24
